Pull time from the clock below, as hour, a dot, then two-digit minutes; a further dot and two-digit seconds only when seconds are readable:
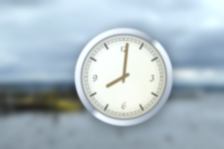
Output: 8.01
